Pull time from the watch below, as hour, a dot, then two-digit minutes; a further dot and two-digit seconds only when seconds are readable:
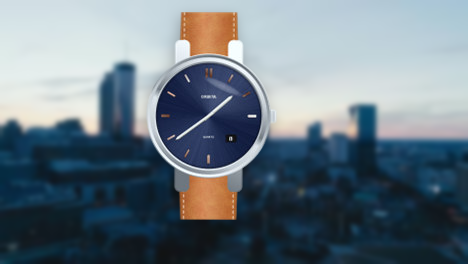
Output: 1.39
